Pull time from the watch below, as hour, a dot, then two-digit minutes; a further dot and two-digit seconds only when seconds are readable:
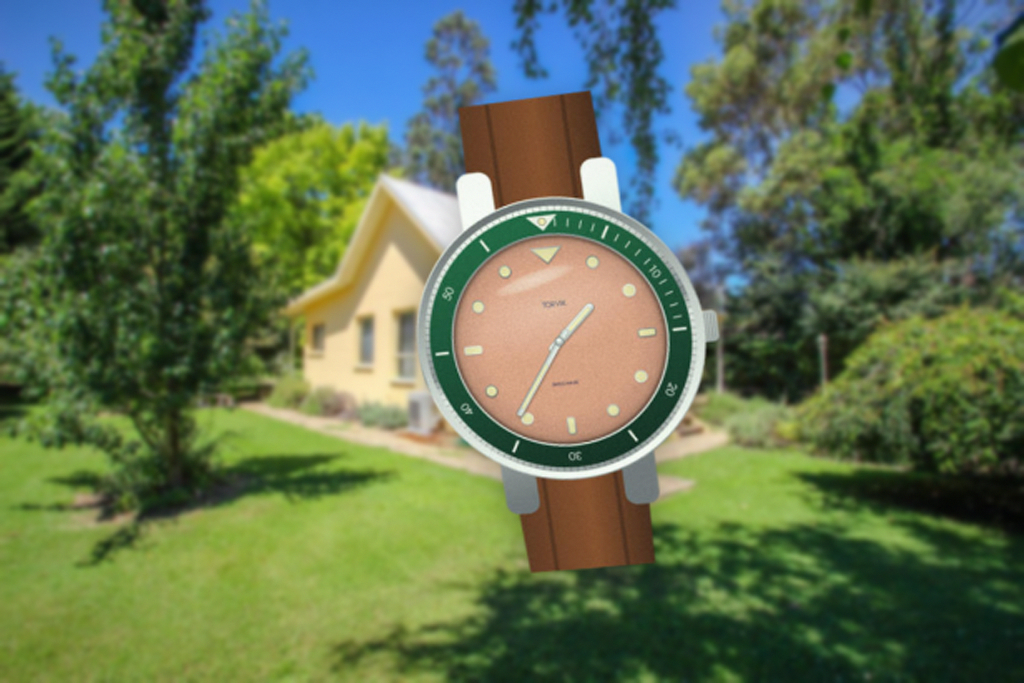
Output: 1.36
